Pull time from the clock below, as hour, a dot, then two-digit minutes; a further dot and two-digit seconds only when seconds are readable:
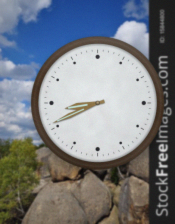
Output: 8.41
